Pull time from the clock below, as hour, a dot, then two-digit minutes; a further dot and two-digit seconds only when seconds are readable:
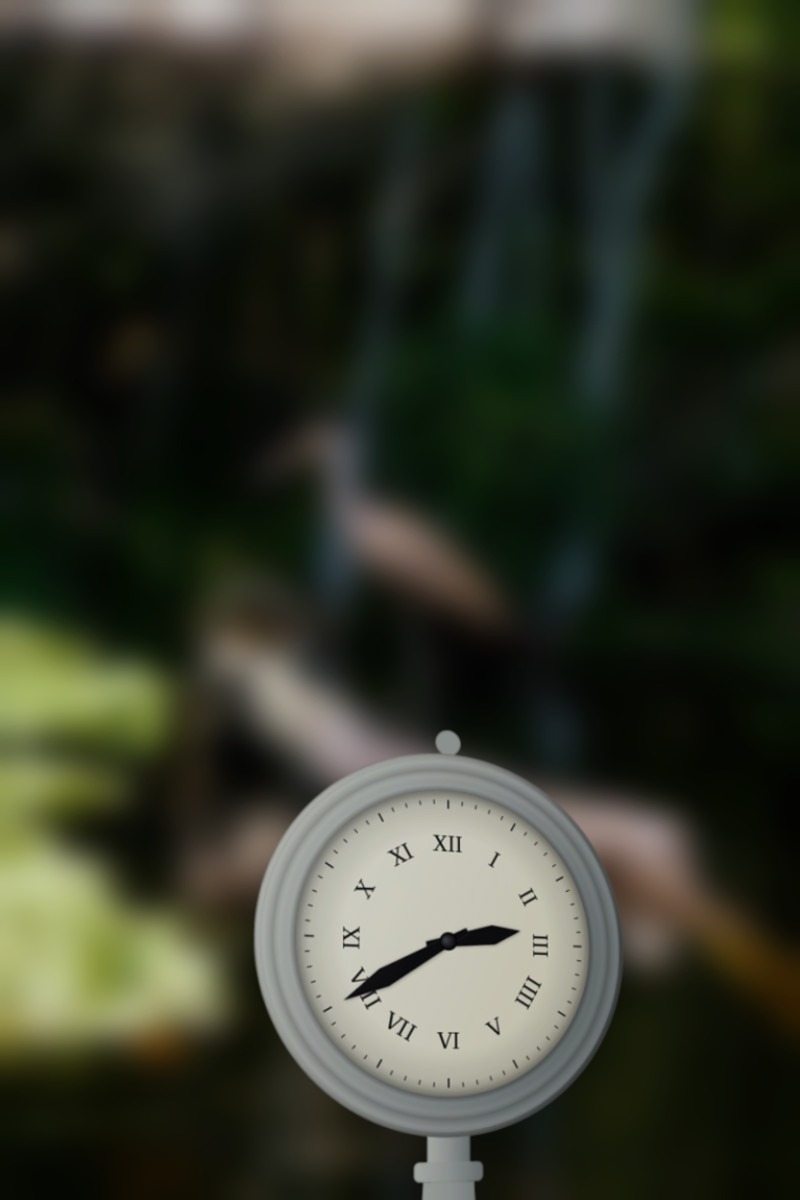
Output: 2.40
